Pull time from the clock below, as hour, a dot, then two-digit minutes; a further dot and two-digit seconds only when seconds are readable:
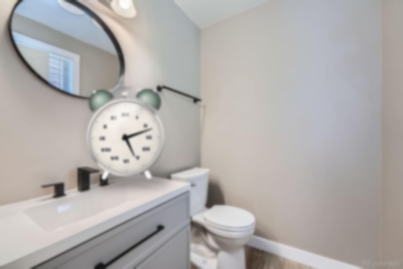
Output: 5.12
